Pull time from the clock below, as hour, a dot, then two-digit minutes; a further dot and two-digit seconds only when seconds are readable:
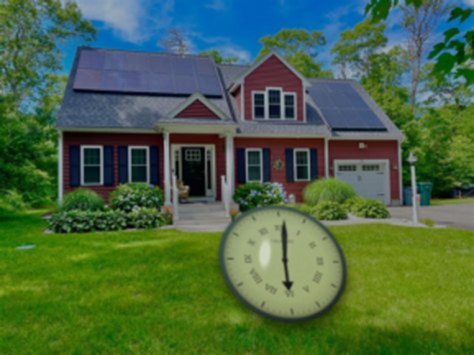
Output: 6.01
